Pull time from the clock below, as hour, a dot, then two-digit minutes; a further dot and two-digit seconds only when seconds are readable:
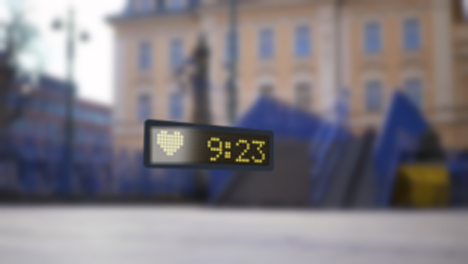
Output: 9.23
